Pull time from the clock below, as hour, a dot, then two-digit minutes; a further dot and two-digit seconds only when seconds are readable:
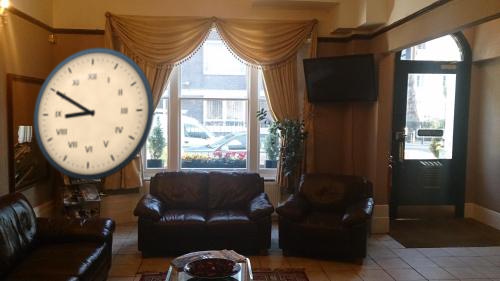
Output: 8.50
